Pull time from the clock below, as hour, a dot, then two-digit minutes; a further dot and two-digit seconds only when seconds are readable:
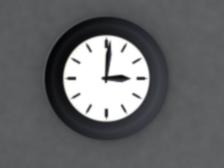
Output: 3.01
